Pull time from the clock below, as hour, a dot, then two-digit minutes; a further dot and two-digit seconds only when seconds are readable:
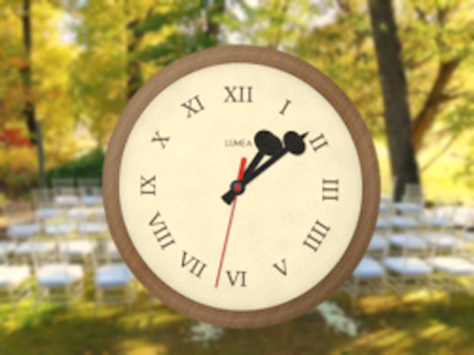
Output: 1.08.32
